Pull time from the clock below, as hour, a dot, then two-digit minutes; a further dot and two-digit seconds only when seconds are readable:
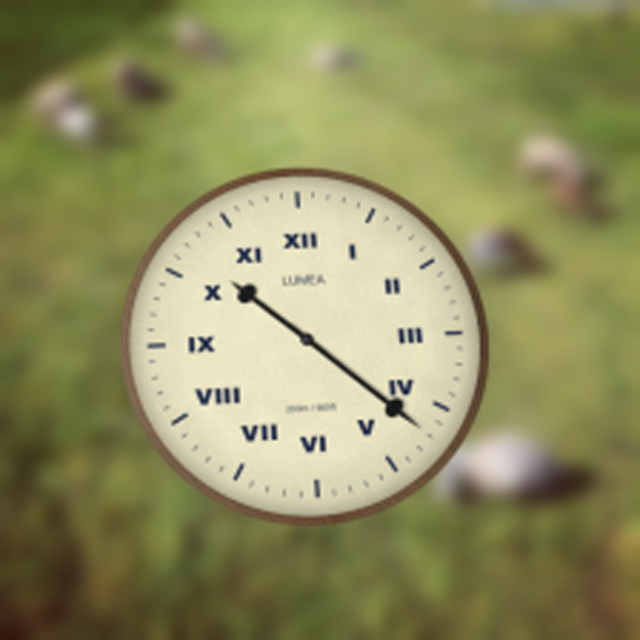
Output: 10.22
